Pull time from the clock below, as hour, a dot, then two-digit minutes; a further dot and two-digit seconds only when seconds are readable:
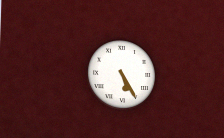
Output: 5.25
